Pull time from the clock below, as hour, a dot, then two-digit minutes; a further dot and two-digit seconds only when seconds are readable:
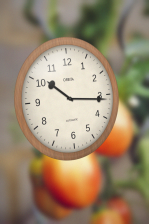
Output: 10.16
